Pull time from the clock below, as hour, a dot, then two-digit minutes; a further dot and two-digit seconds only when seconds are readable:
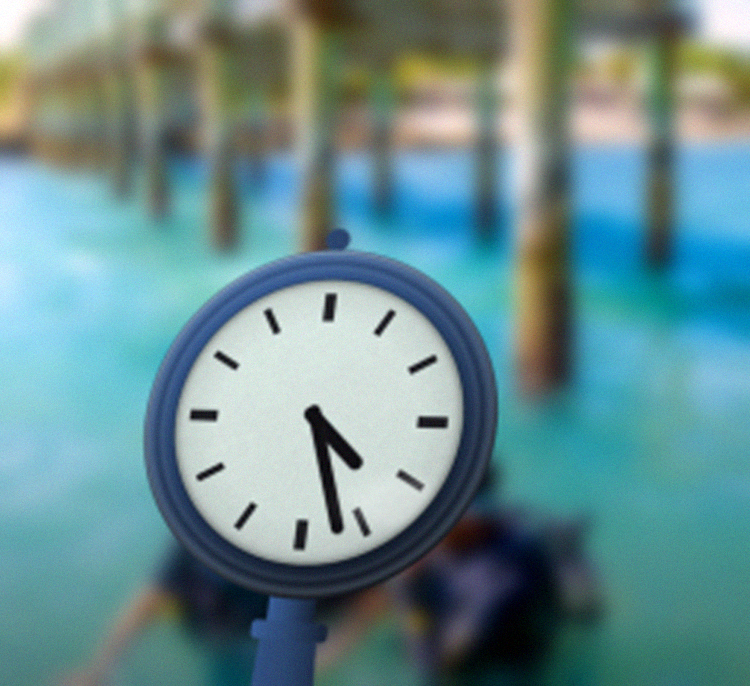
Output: 4.27
